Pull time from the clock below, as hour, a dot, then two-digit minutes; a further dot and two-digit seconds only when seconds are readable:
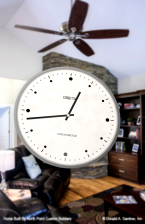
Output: 12.43
